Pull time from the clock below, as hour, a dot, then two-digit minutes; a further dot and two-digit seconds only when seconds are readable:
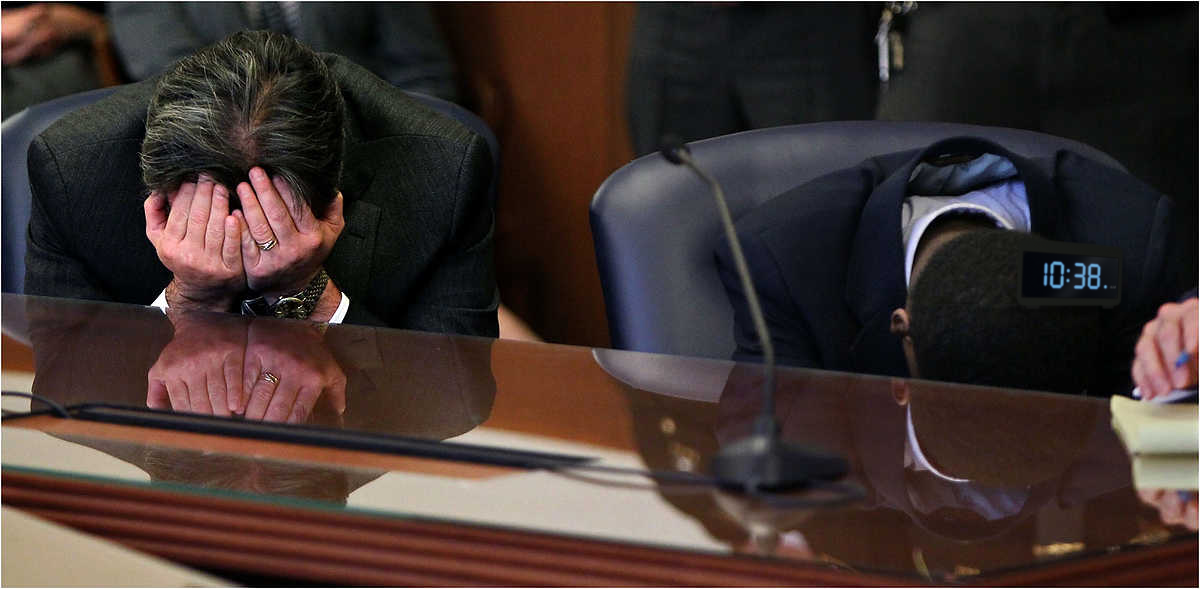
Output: 10.38
